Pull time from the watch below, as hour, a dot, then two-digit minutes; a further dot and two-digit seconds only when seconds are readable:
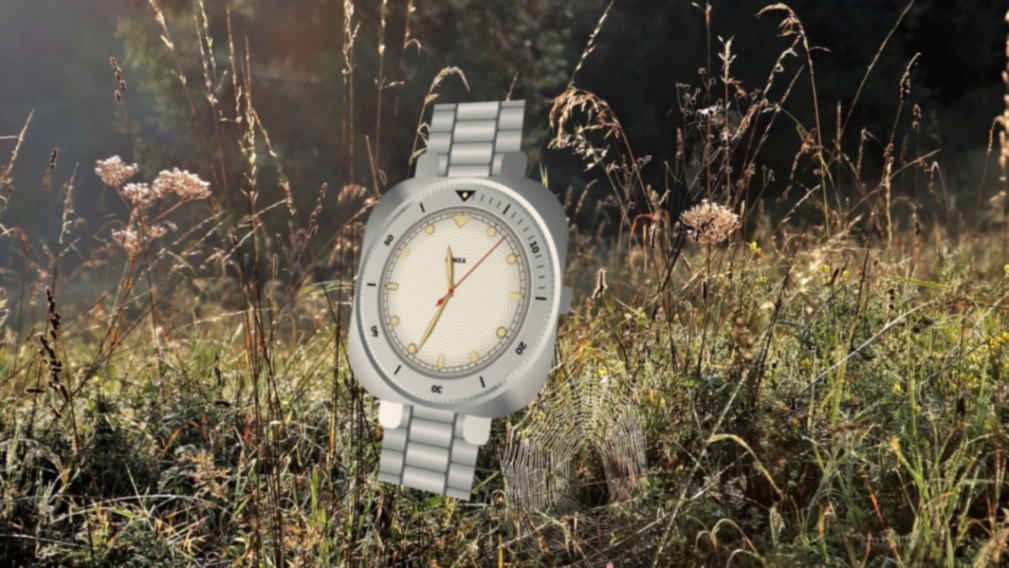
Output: 11.34.07
